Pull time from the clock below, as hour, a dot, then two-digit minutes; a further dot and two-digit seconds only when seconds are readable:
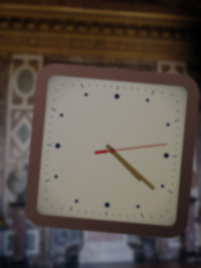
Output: 4.21.13
